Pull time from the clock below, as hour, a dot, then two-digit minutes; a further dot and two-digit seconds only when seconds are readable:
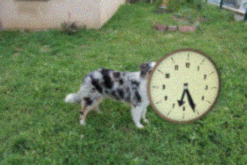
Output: 6.26
